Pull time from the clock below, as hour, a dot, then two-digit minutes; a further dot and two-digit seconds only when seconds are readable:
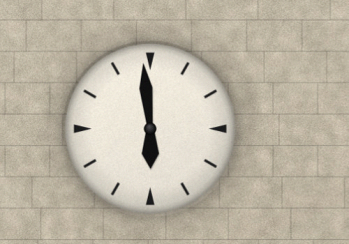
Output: 5.59
